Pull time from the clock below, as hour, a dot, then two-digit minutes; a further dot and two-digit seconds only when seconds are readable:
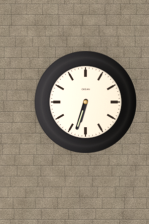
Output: 6.33
